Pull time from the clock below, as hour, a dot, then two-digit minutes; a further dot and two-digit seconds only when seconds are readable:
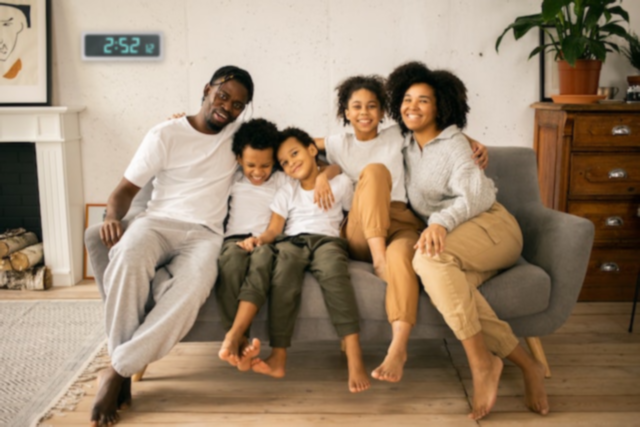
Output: 2.52
